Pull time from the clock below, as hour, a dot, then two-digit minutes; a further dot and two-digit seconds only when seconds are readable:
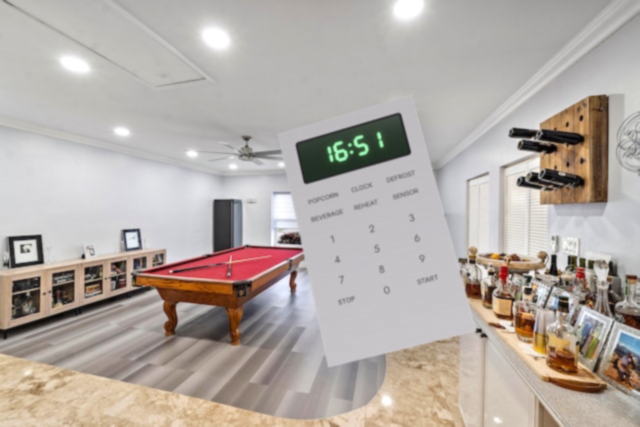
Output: 16.51
